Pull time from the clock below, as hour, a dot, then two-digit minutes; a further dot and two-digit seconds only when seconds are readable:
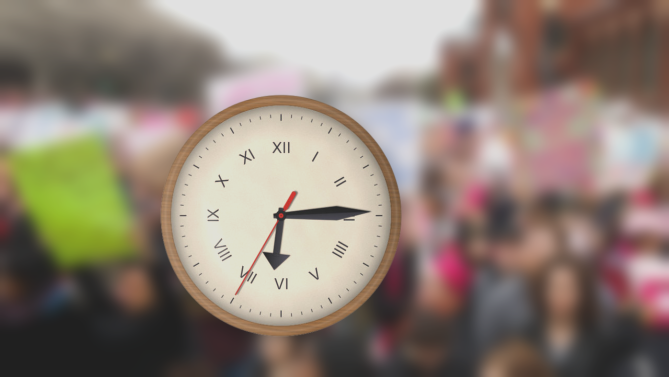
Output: 6.14.35
